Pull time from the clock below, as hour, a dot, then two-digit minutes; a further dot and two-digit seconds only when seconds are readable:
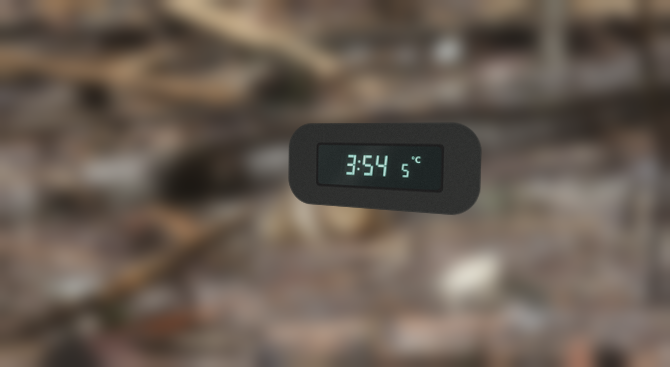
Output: 3.54
